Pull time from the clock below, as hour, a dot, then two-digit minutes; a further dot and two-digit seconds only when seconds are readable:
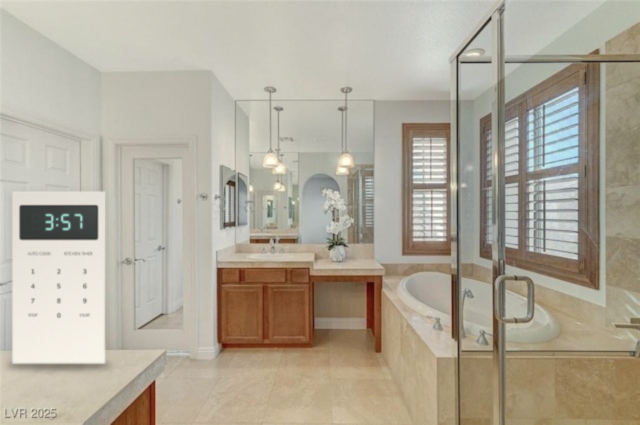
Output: 3.57
